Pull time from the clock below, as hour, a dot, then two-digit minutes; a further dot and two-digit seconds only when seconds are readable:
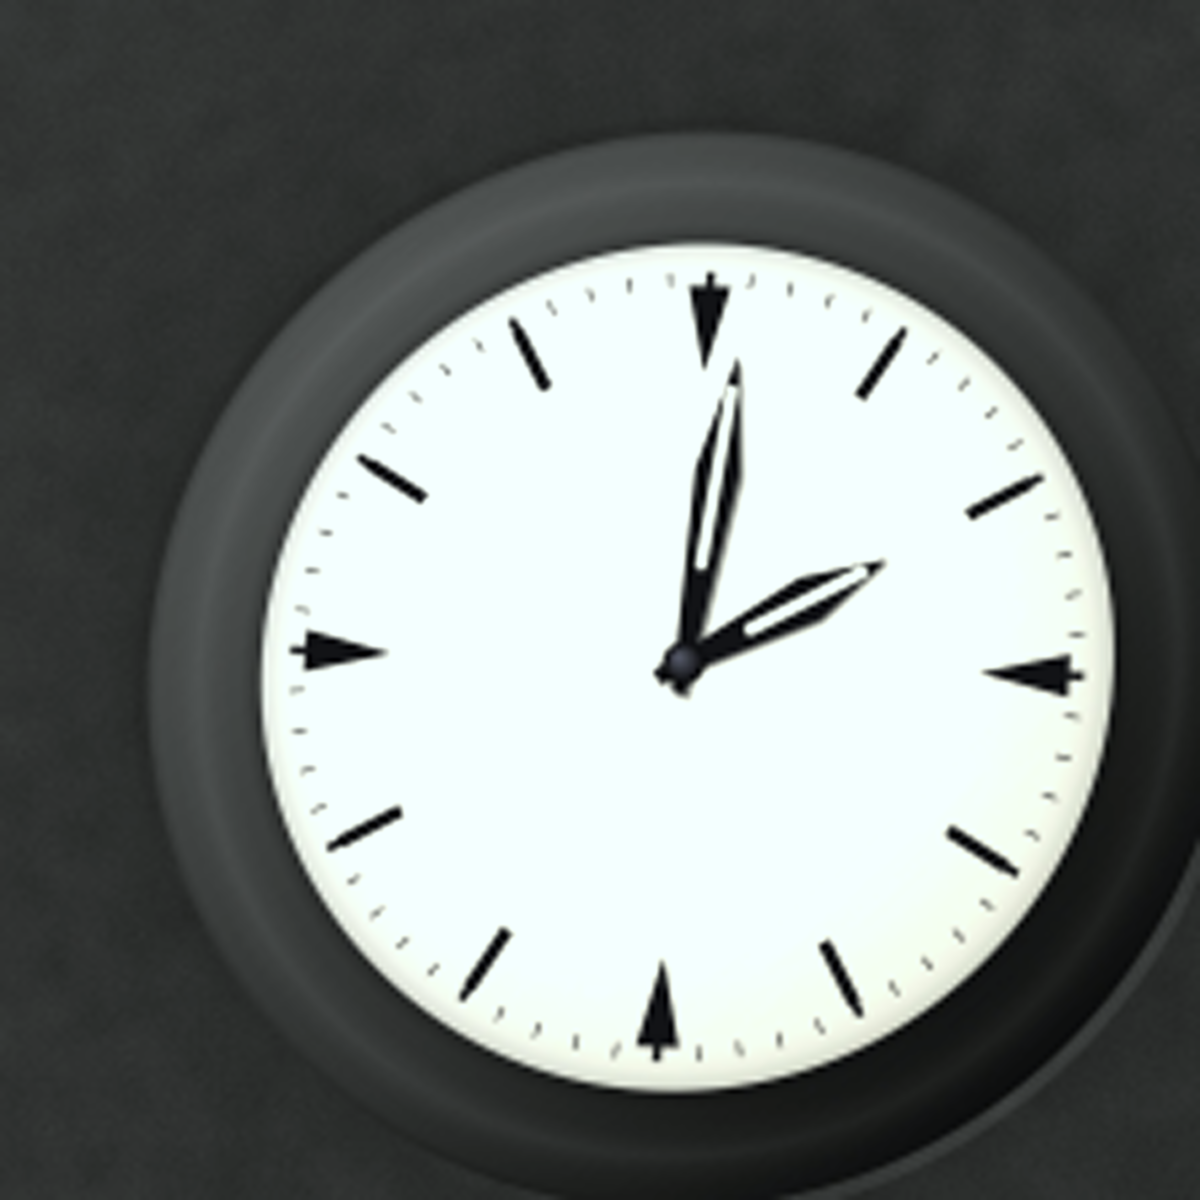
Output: 2.01
